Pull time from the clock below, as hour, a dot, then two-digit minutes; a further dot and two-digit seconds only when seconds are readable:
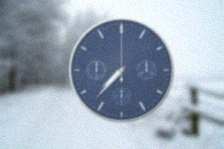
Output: 7.37
